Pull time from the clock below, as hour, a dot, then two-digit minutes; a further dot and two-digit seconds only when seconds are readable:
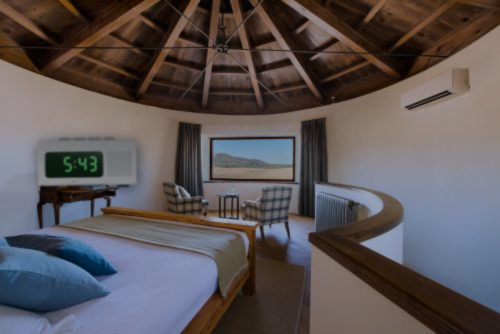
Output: 5.43
